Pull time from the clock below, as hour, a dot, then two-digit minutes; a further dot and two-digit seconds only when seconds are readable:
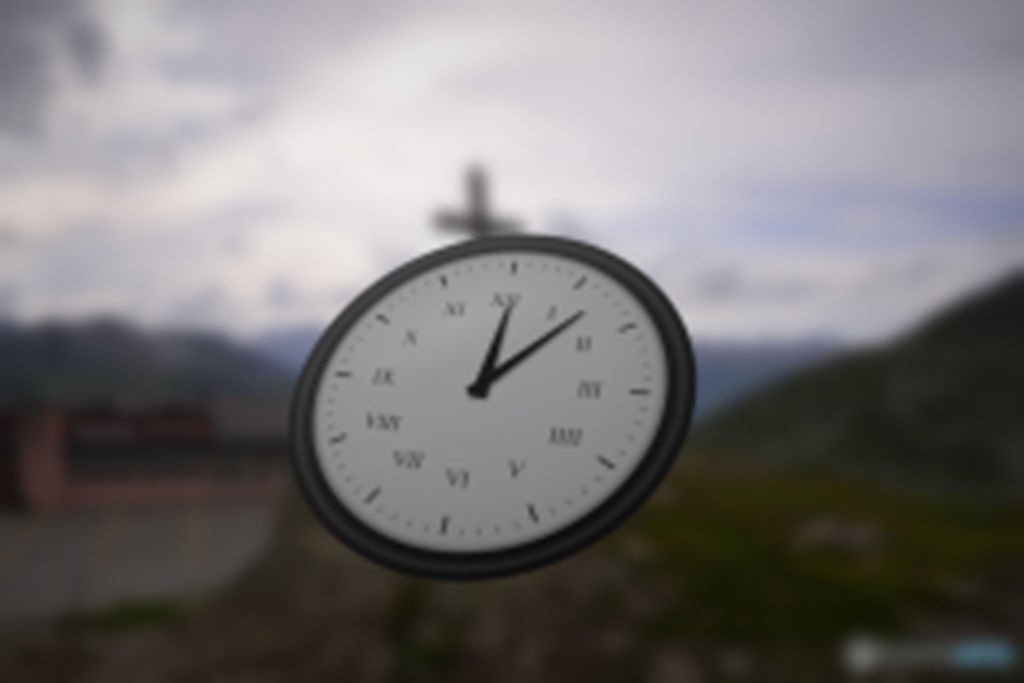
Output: 12.07
